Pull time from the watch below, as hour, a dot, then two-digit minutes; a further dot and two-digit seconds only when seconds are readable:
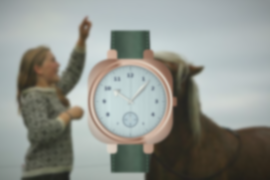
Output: 10.07
